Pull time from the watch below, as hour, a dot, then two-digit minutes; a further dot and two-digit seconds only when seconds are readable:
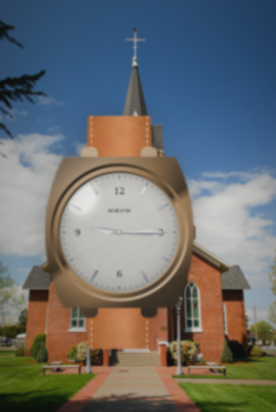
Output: 9.15
